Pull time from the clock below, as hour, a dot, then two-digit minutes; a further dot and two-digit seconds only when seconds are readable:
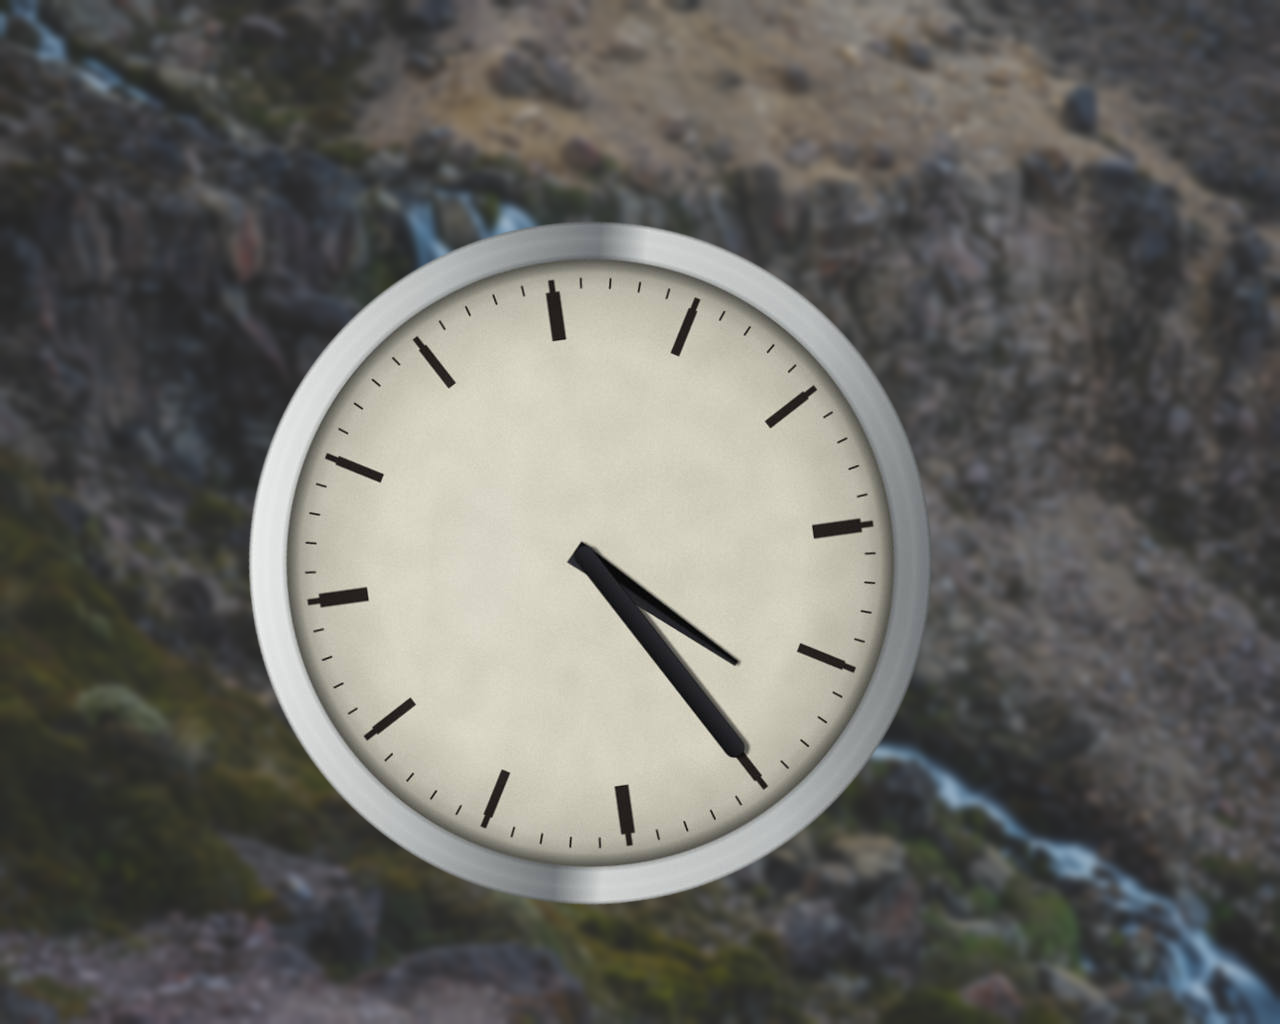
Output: 4.25
